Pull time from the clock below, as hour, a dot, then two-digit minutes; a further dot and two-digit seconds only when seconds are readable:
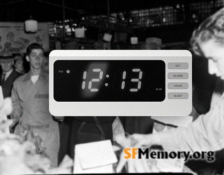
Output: 12.13
